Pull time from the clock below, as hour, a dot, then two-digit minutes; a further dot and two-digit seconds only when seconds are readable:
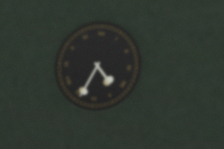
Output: 4.34
